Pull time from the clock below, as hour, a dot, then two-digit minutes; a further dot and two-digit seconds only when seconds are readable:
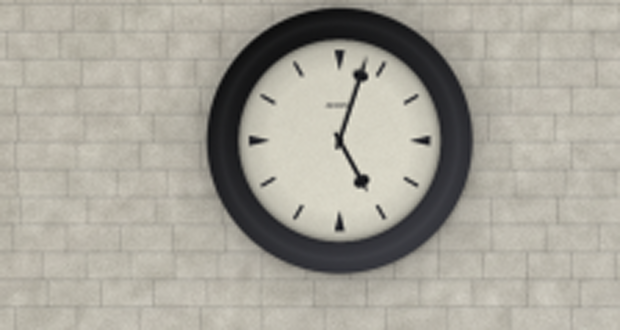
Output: 5.03
